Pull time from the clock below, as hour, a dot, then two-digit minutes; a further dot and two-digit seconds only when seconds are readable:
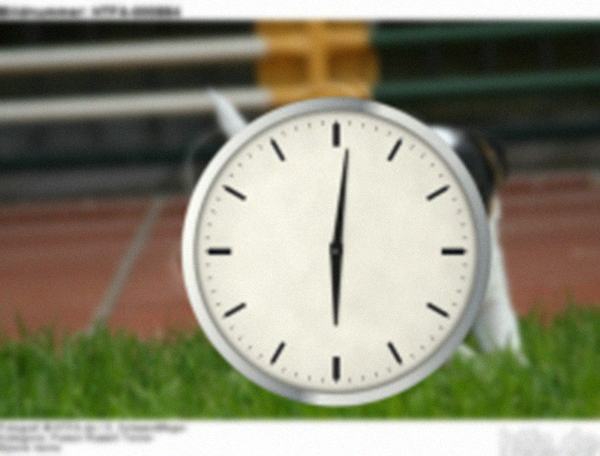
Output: 6.01
